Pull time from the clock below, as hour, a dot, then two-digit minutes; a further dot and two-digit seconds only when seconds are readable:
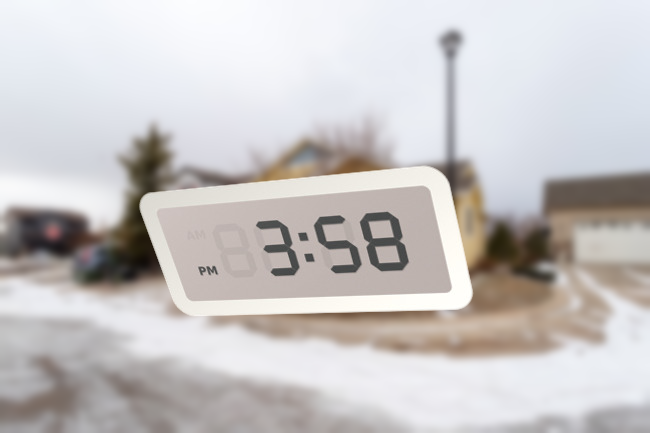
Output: 3.58
